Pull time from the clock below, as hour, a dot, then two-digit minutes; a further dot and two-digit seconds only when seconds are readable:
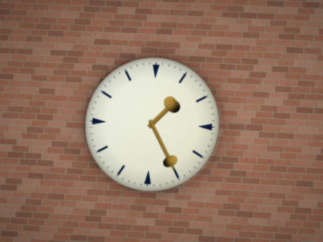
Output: 1.25
